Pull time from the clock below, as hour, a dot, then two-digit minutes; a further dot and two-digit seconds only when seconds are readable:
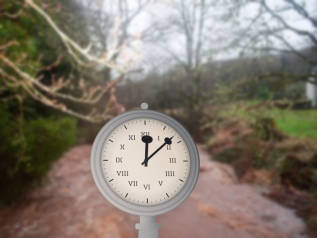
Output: 12.08
